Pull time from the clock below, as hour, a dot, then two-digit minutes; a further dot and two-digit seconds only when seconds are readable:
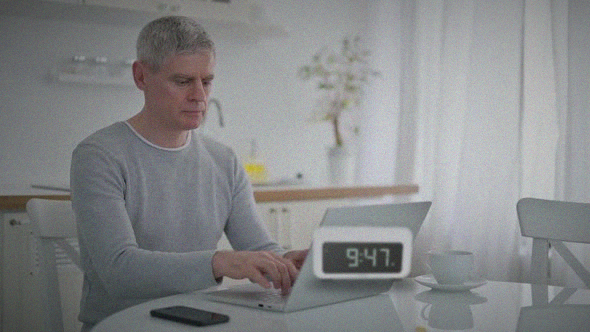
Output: 9.47
